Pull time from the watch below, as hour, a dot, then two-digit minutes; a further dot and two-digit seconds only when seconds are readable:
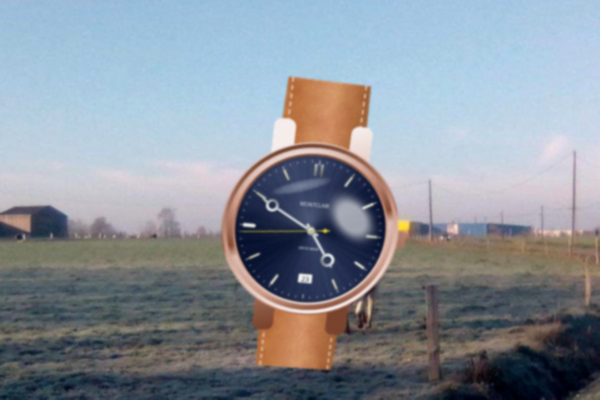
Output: 4.49.44
